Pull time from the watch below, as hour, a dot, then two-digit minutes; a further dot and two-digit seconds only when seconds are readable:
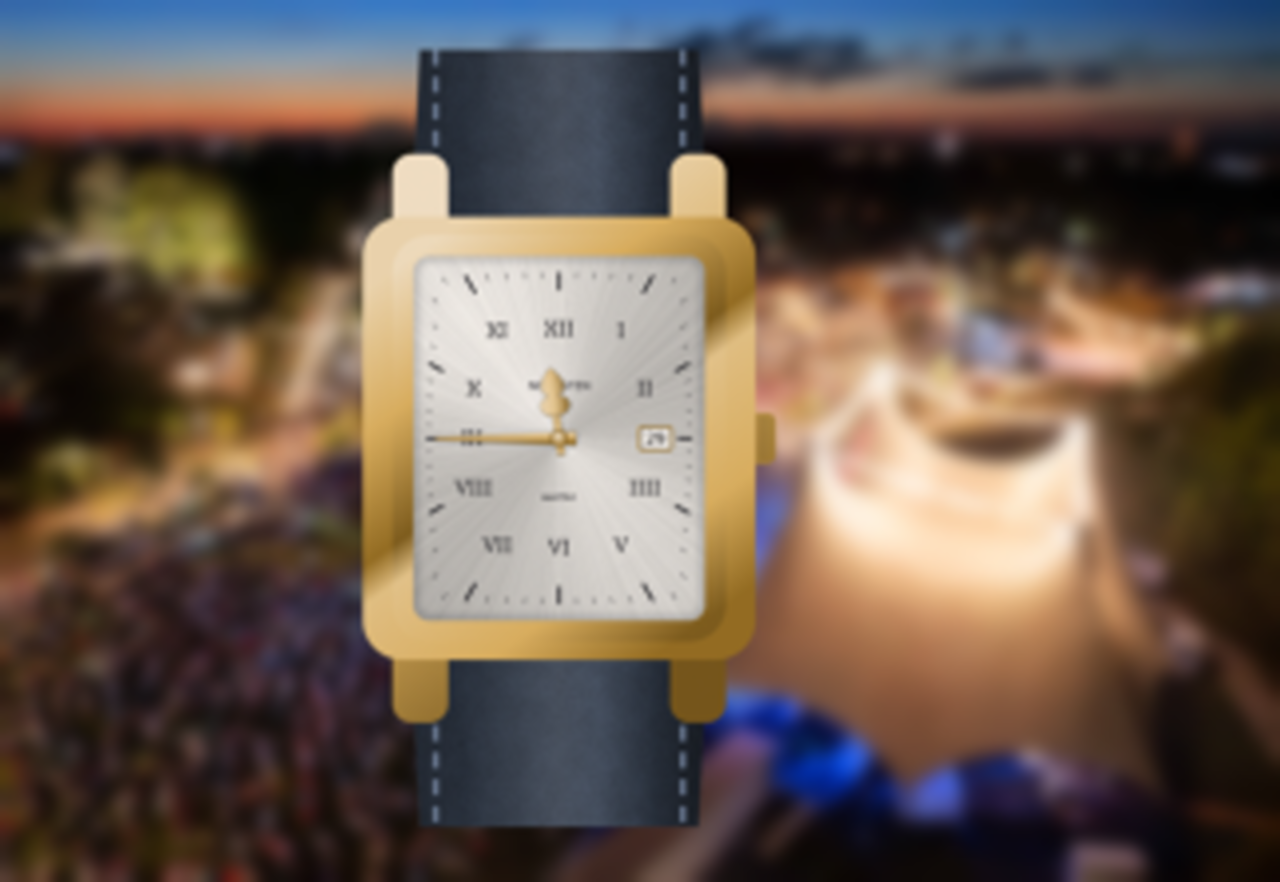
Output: 11.45
